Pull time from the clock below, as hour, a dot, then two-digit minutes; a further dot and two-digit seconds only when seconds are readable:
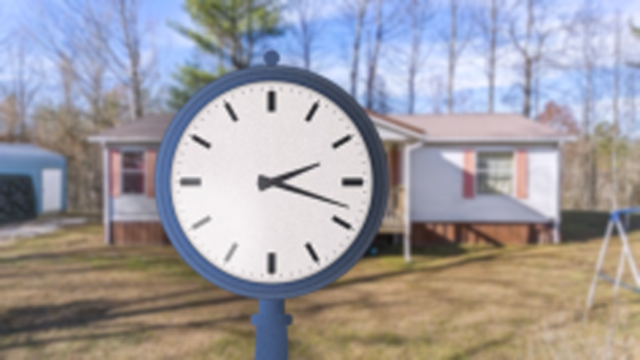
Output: 2.18
